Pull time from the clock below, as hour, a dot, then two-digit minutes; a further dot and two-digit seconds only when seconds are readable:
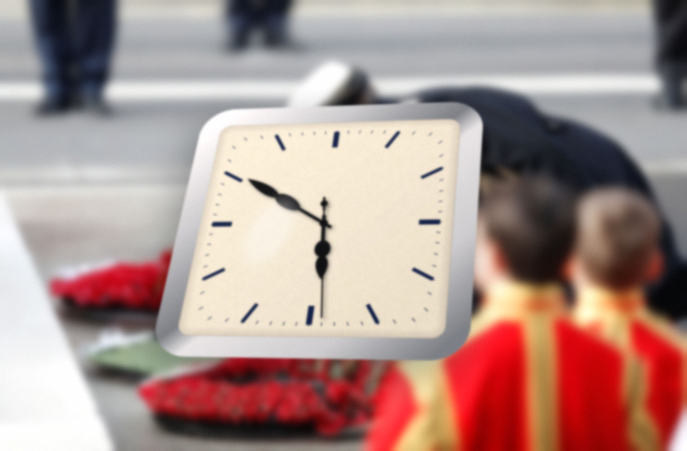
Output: 5.50.29
